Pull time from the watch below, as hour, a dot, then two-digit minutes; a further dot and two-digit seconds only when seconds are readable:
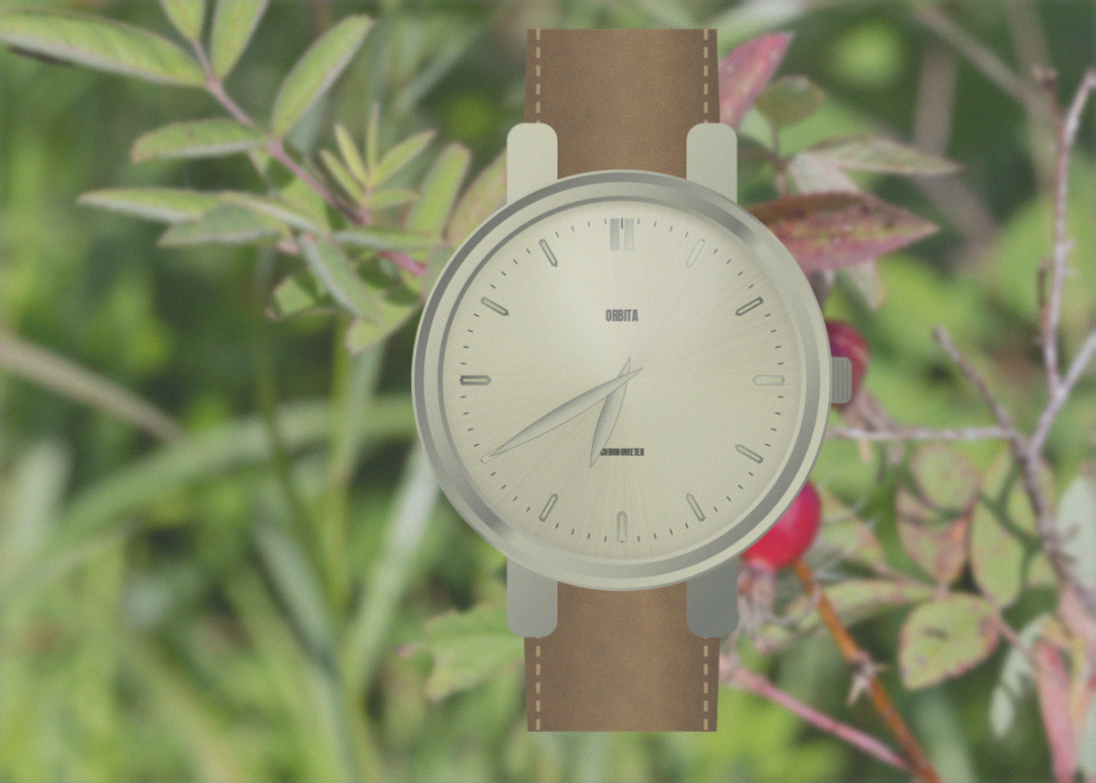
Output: 6.40
